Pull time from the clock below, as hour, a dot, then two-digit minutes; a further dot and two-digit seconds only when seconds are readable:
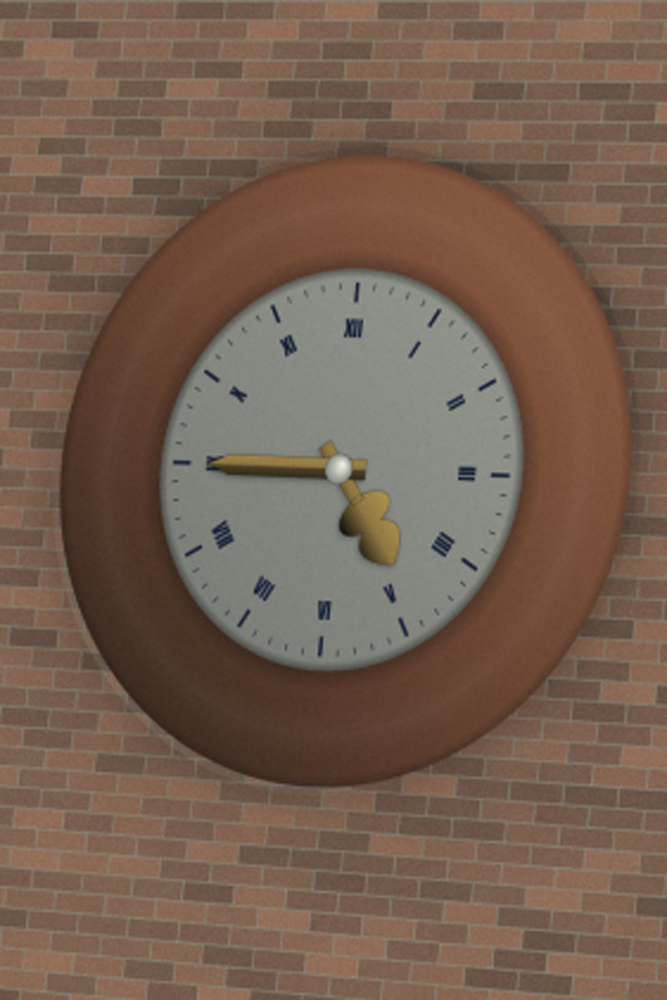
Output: 4.45
